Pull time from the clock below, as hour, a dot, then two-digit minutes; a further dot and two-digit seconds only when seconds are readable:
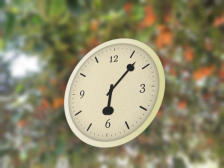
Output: 6.07
